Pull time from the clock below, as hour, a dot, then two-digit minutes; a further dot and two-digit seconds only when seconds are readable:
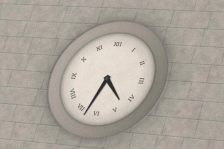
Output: 4.33
